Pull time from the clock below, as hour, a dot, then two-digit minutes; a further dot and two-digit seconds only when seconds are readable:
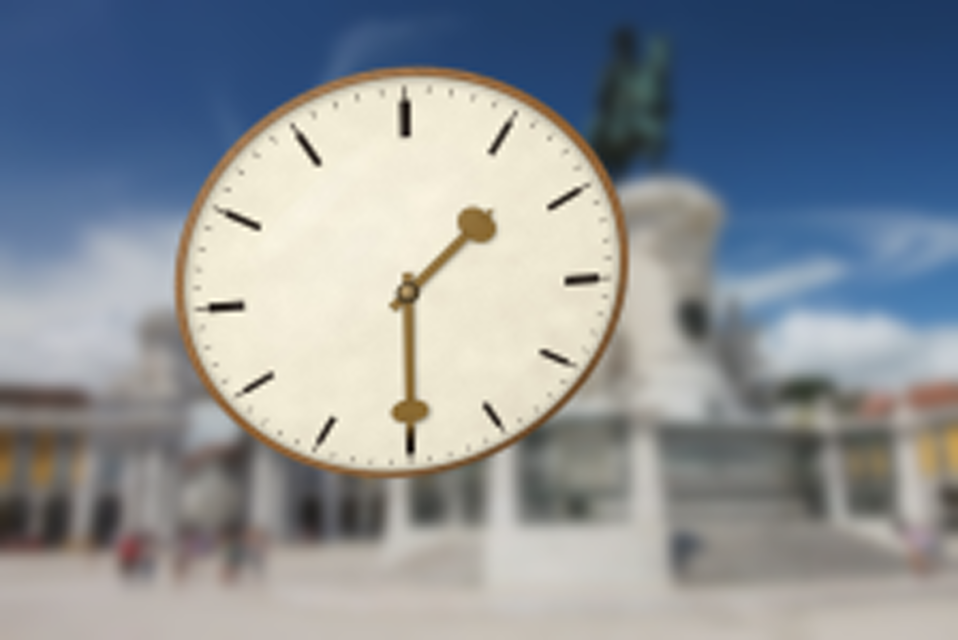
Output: 1.30
